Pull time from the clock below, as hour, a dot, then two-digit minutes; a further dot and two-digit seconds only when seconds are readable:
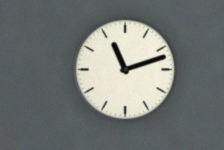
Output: 11.12
